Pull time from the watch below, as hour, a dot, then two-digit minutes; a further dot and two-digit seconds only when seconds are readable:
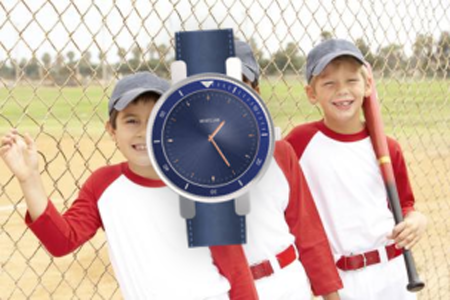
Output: 1.25
